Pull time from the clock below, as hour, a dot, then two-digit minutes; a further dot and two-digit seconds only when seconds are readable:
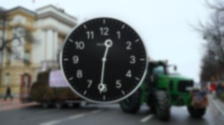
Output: 12.31
